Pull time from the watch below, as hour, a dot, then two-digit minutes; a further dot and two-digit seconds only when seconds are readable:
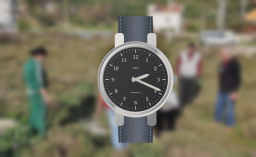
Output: 2.19
